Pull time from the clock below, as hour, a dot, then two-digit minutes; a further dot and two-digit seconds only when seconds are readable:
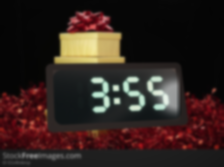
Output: 3.55
